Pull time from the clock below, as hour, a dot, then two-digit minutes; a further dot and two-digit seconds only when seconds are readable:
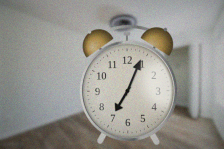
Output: 7.04
